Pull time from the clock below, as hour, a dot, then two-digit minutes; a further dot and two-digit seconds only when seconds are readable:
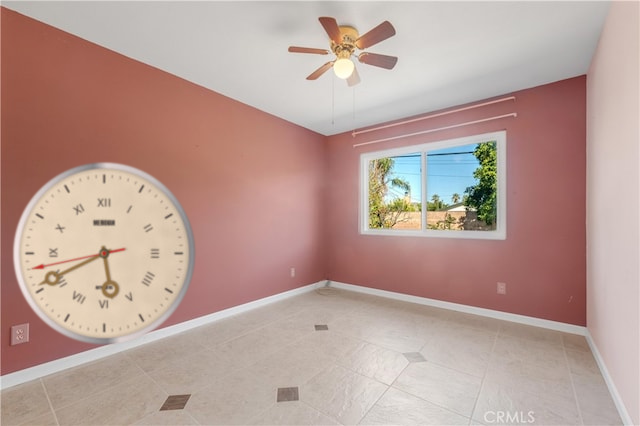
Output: 5.40.43
